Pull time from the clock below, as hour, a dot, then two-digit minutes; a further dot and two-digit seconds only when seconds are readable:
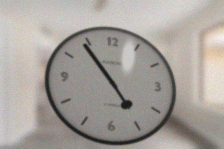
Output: 4.54
